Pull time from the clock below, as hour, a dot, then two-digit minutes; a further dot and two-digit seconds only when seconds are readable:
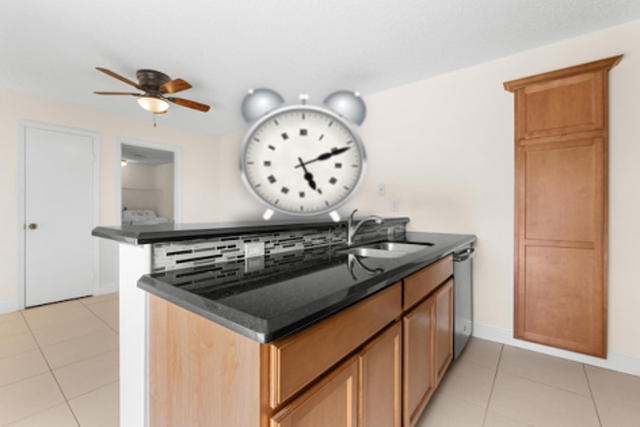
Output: 5.11
